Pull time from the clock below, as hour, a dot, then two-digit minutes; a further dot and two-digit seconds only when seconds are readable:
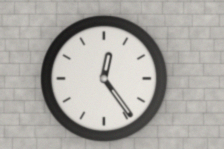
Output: 12.24
